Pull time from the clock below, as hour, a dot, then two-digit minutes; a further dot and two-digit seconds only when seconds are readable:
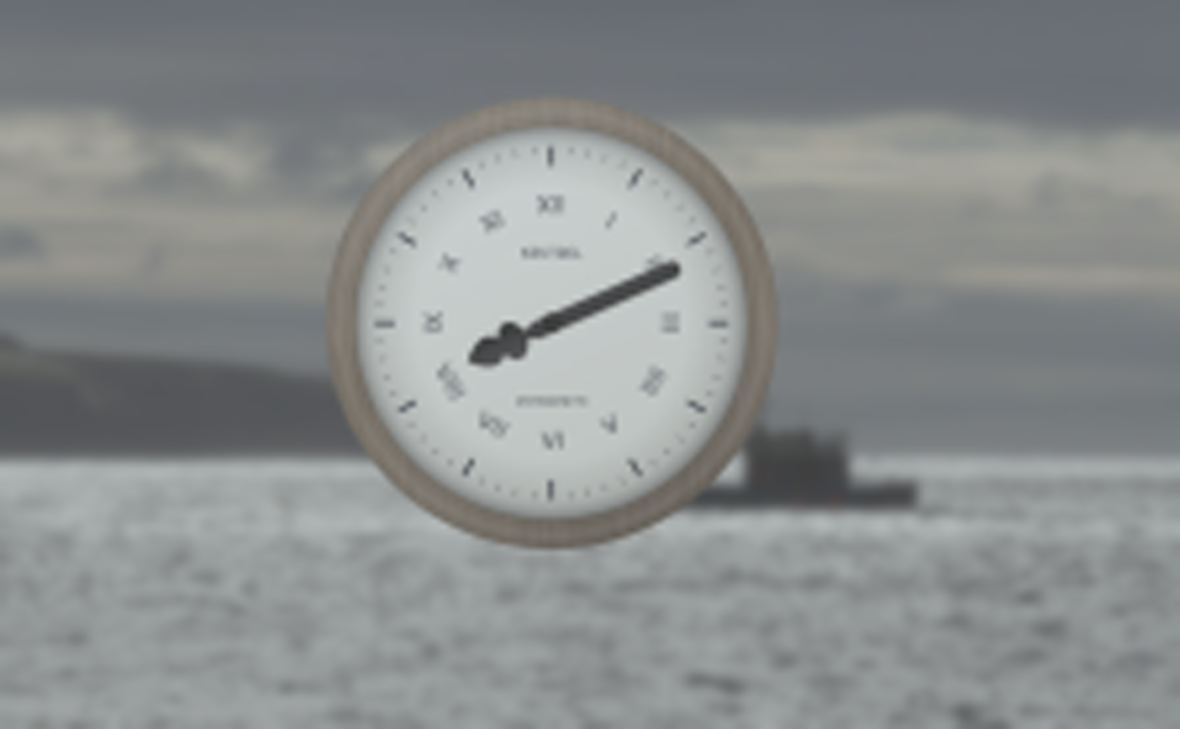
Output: 8.11
